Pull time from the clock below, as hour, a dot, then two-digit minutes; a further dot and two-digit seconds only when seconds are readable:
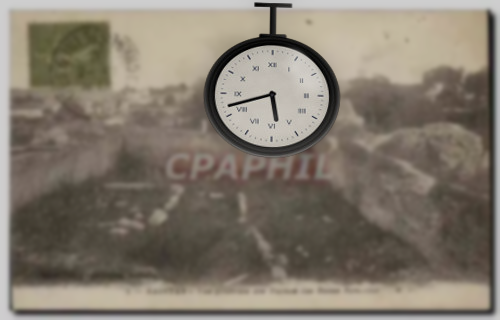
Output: 5.42
